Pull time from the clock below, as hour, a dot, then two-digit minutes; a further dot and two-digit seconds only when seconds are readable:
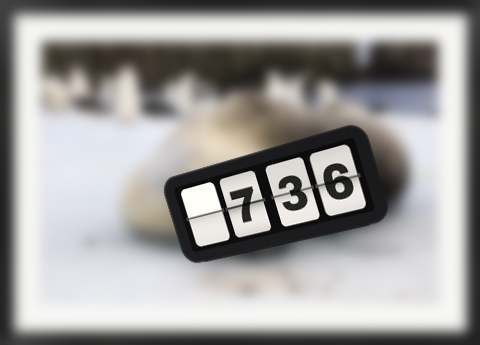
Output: 7.36
